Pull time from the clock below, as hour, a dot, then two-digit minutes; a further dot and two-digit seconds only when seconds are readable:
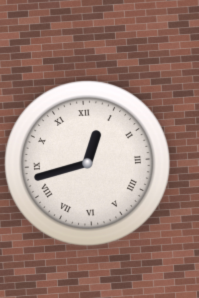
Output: 12.43
